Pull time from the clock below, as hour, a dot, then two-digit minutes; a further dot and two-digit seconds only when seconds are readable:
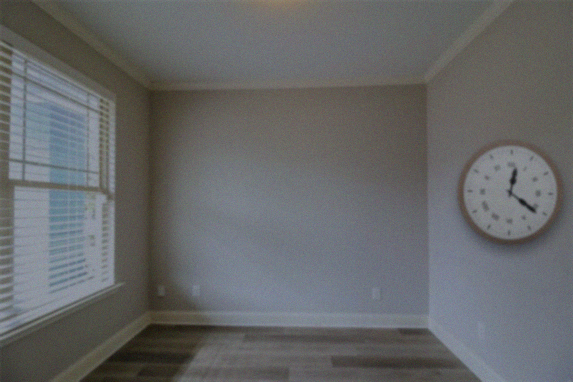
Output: 12.21
